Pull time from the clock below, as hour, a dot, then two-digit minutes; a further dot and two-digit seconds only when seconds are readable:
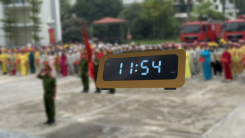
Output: 11.54
